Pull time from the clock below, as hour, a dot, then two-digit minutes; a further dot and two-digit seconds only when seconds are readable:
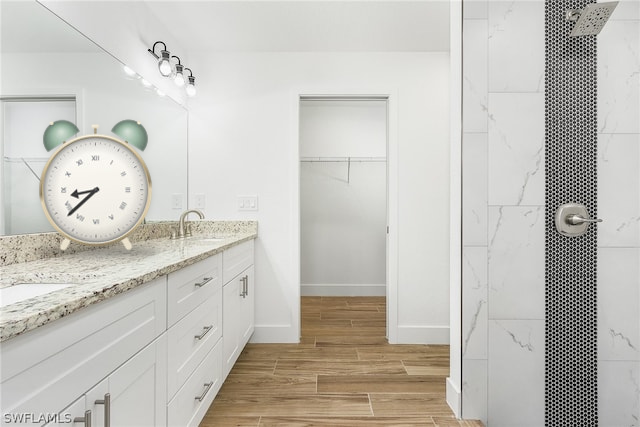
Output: 8.38
